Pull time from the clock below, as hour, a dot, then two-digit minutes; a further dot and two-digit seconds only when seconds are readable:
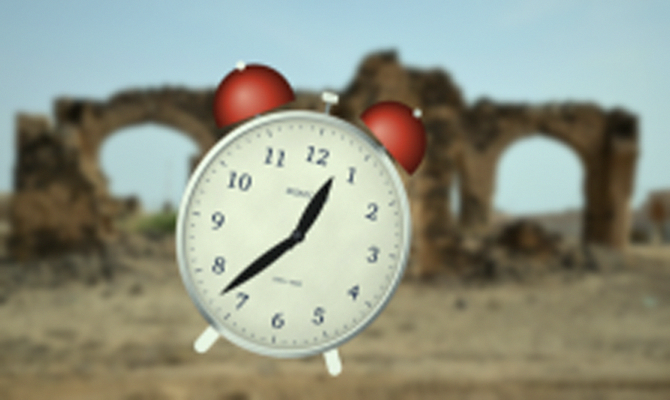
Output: 12.37
